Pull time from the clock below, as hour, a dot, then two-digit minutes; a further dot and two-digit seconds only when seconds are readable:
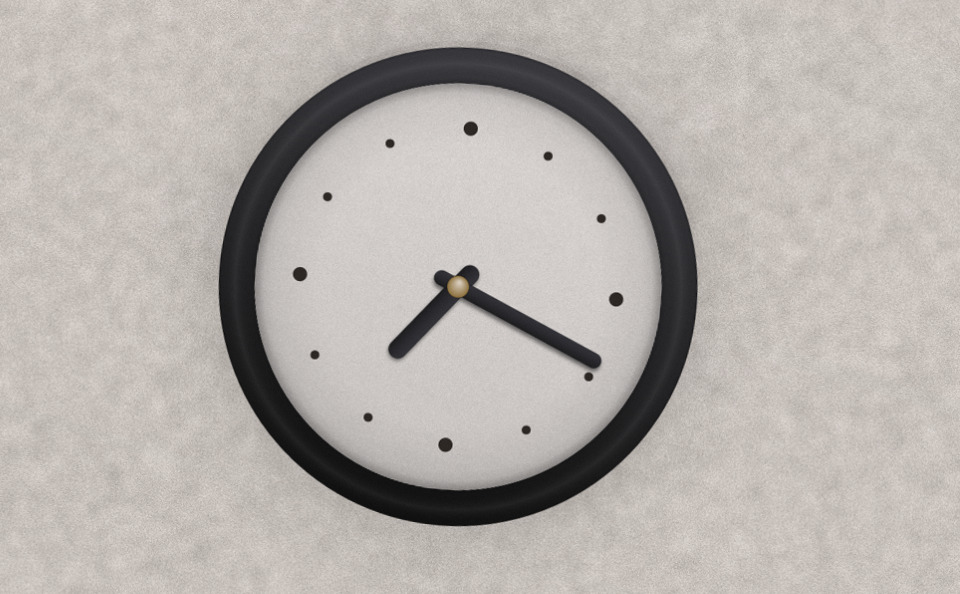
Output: 7.19
